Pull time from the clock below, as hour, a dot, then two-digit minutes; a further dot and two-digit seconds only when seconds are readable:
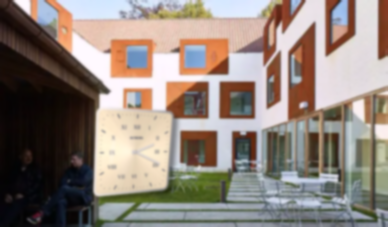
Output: 2.19
